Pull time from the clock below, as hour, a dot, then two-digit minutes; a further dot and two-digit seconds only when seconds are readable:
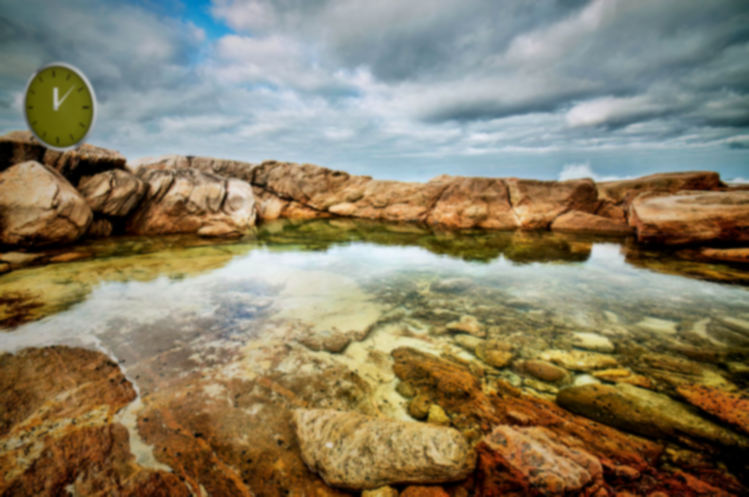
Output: 12.08
